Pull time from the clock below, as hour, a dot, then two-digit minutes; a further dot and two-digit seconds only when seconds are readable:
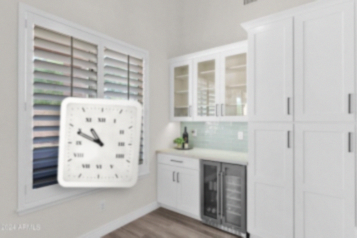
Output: 10.49
